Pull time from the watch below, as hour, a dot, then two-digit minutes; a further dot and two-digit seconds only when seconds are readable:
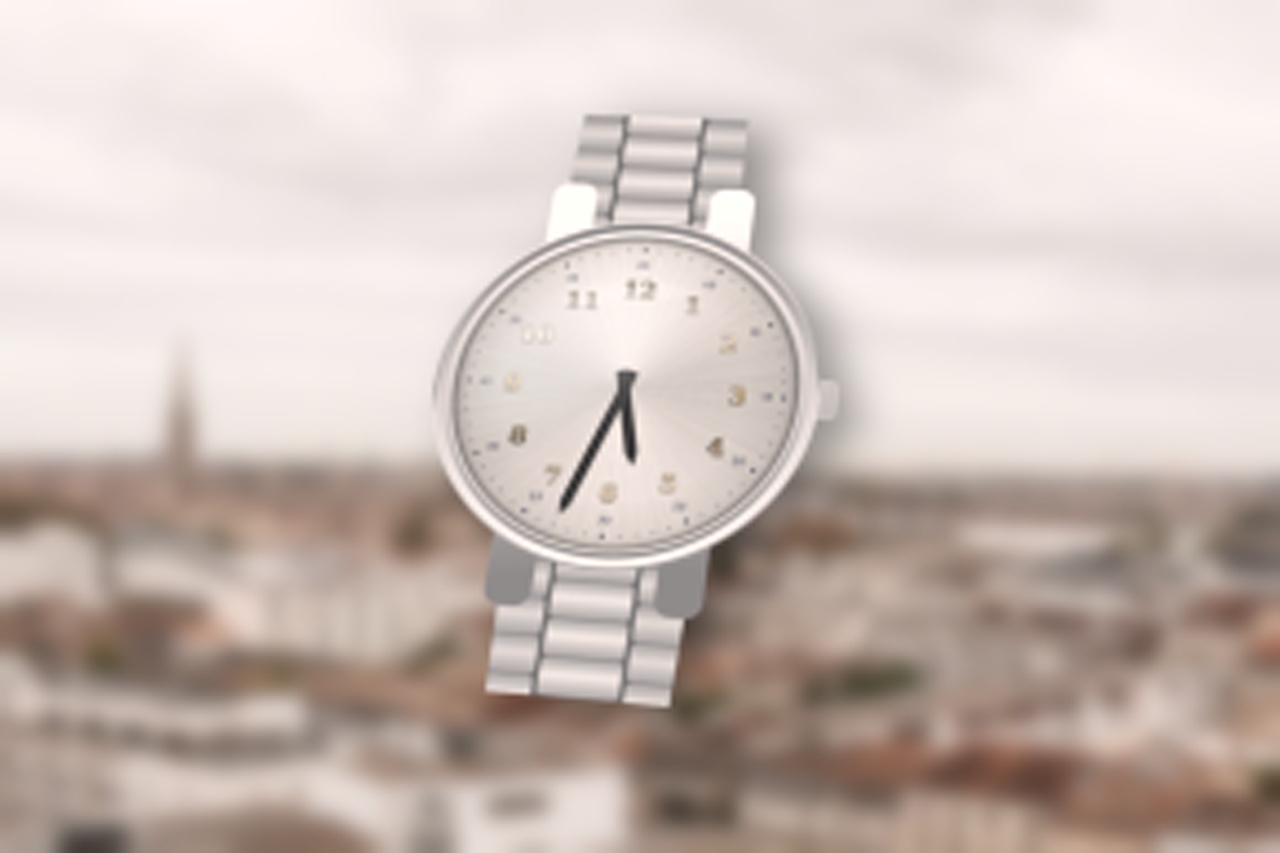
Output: 5.33
